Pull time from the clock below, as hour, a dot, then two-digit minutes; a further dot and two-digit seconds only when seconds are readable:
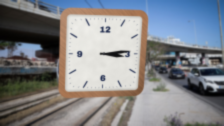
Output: 3.14
